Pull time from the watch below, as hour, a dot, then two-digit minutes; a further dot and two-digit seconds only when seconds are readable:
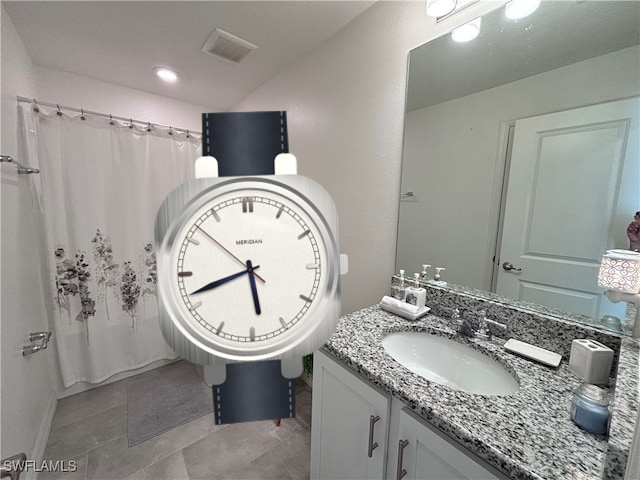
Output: 5.41.52
